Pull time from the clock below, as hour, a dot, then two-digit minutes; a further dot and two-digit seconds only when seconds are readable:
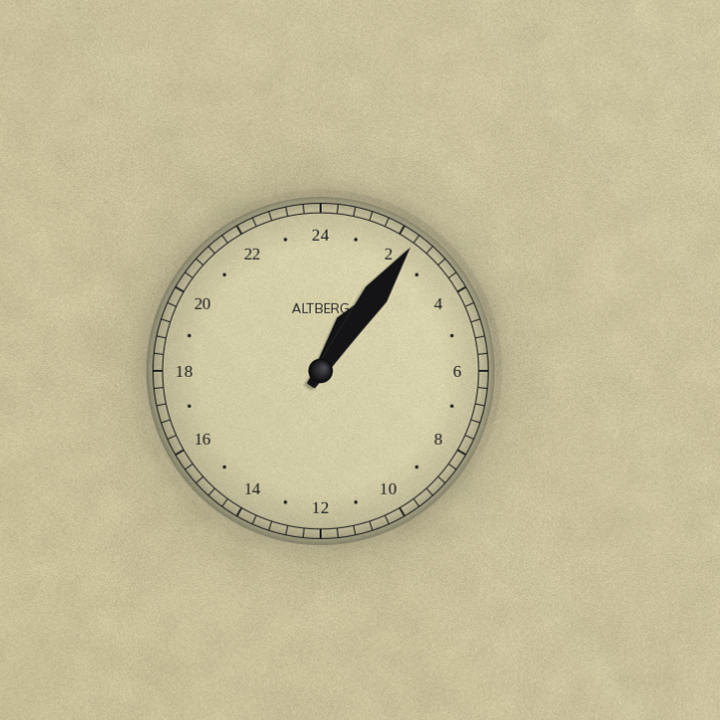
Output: 2.06
